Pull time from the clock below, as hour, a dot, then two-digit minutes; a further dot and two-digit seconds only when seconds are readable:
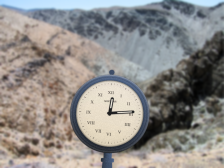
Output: 12.14
